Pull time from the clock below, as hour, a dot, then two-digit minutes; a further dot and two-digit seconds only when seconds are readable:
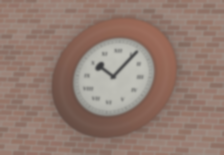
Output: 10.06
